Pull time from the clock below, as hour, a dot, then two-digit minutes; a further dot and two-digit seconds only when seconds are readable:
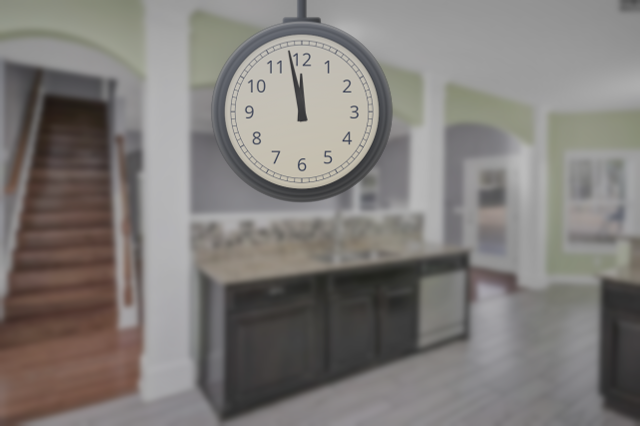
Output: 11.58
